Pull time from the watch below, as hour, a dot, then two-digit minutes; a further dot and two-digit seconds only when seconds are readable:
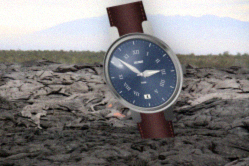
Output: 2.52
